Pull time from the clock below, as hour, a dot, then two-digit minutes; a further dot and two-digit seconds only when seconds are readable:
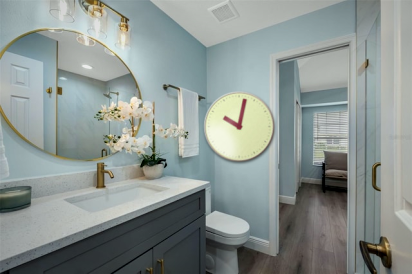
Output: 10.02
